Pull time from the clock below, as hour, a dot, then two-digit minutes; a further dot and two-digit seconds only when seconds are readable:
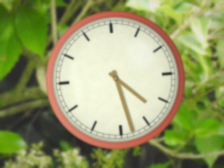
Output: 4.28
